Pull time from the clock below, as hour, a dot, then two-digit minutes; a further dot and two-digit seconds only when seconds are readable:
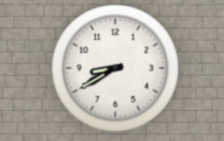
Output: 8.40
